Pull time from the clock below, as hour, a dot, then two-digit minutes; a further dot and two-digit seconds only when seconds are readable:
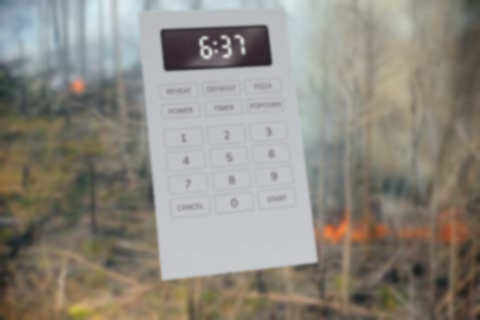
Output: 6.37
